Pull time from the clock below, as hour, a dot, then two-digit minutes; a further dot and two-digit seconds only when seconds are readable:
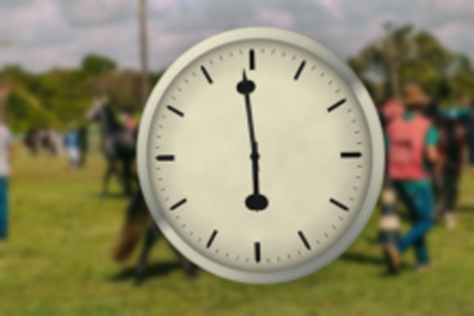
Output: 5.59
